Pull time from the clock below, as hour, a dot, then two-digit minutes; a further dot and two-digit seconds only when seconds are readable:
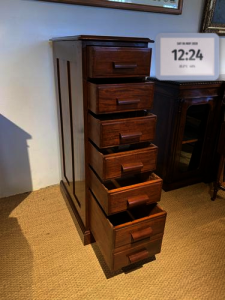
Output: 12.24
